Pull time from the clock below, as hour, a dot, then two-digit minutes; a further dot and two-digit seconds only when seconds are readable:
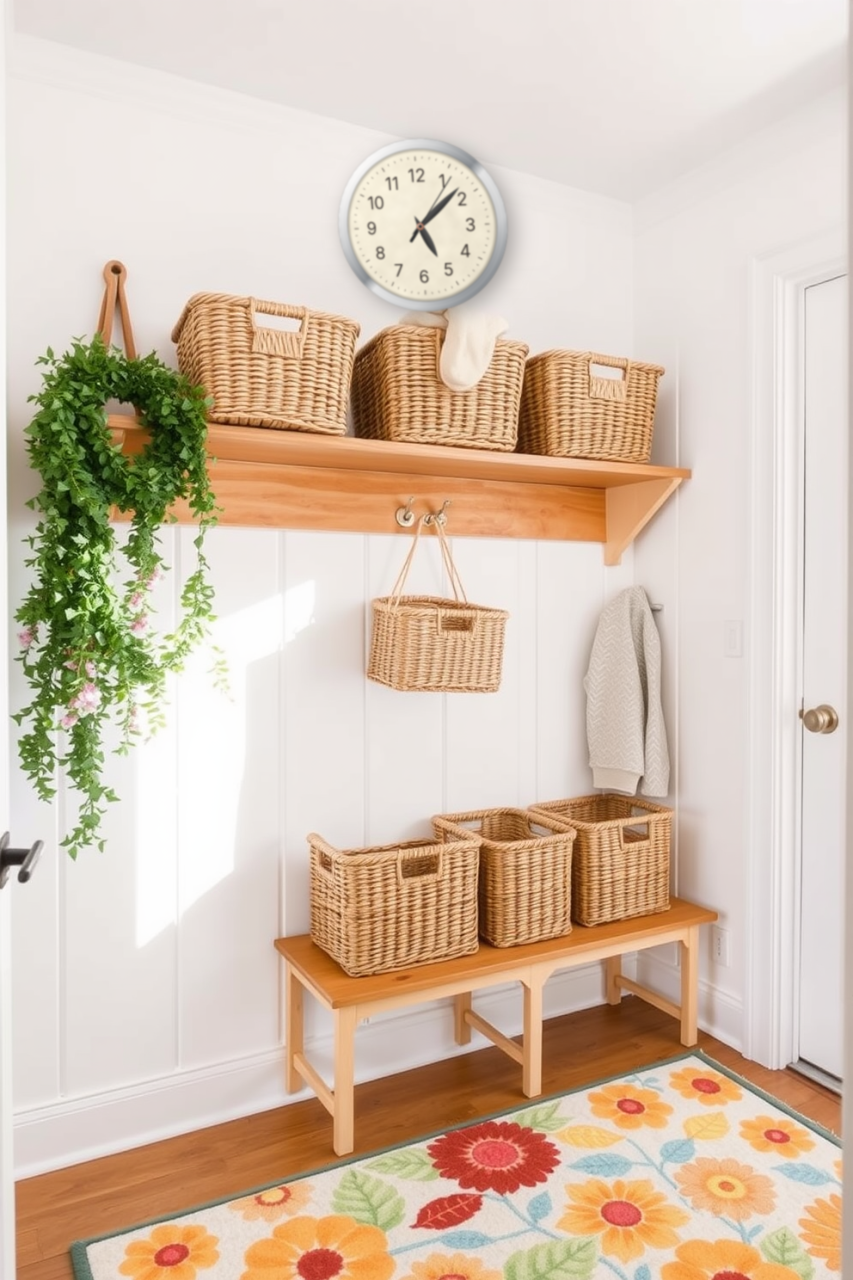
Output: 5.08.06
